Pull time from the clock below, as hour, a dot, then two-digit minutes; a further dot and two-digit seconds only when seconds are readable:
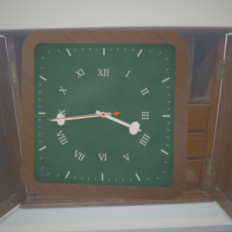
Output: 3.43.44
